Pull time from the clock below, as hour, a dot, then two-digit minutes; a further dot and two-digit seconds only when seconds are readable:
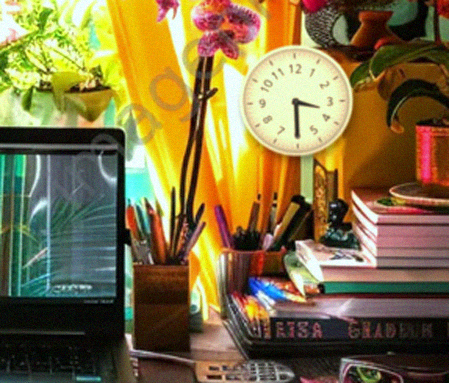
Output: 3.30
